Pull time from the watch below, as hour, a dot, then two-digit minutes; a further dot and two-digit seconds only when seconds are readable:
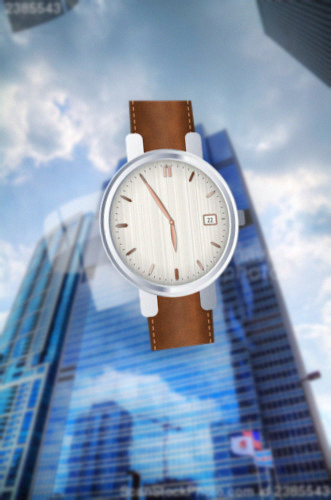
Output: 5.55
